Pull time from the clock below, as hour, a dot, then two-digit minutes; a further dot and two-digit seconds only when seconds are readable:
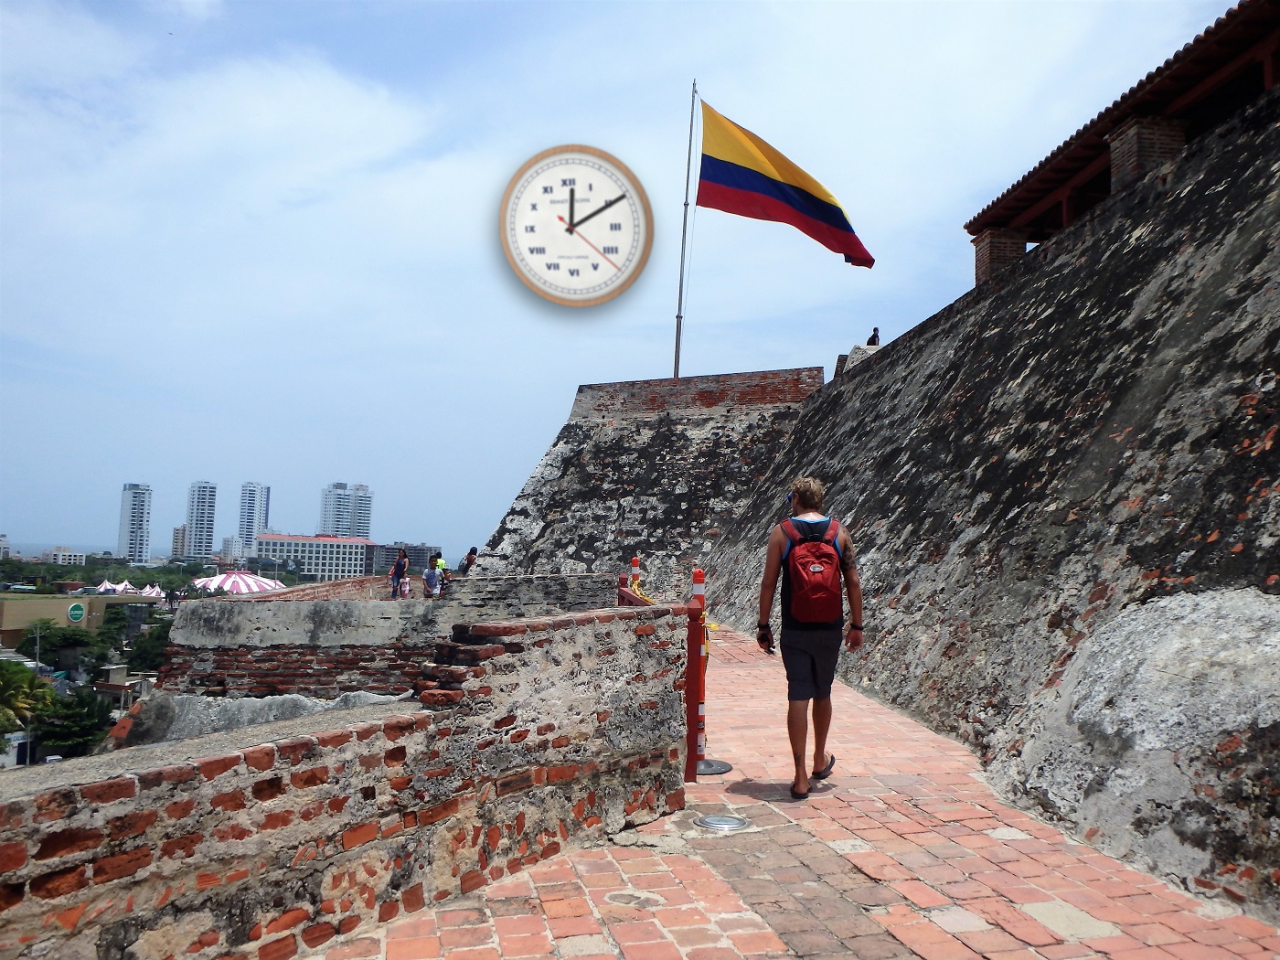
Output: 12.10.22
